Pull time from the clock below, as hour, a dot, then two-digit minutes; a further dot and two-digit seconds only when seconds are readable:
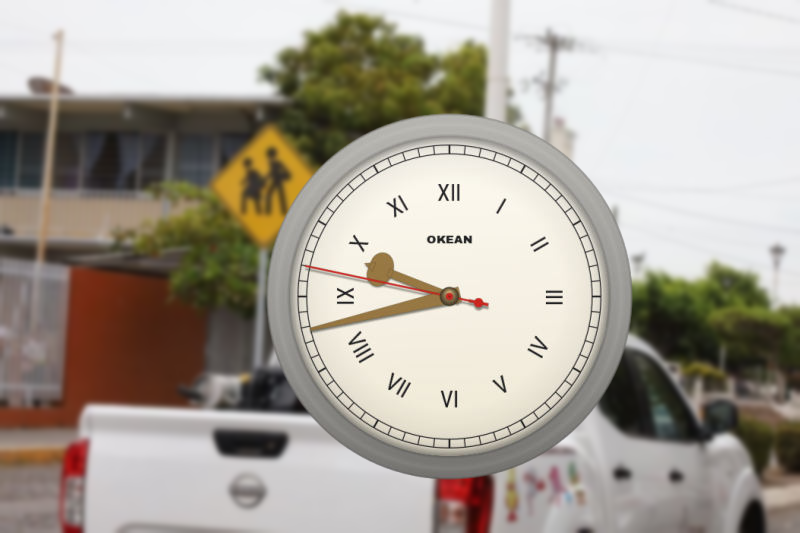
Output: 9.42.47
